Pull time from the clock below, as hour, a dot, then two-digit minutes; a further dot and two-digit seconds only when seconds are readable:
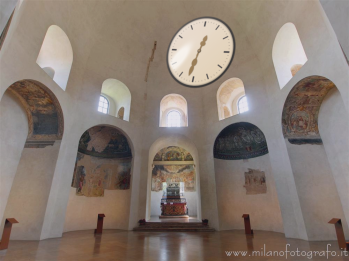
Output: 12.32
